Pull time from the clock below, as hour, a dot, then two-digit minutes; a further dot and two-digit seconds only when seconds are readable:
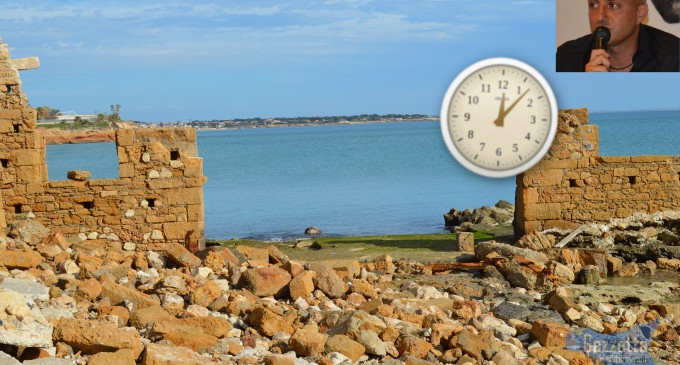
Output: 12.07
